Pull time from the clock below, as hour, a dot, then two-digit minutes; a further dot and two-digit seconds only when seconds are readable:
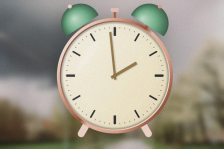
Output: 1.59
